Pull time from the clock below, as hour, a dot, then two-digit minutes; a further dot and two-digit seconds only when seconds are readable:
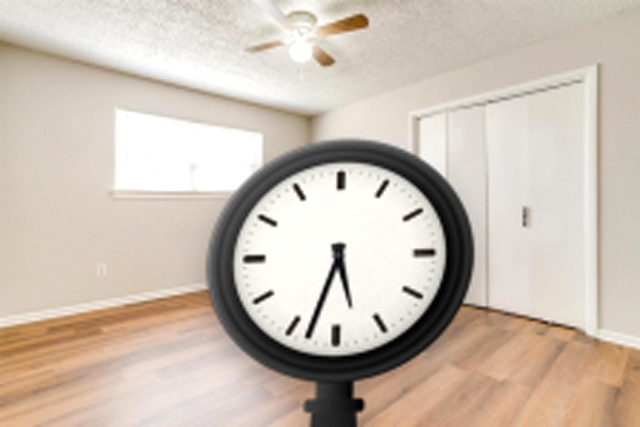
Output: 5.33
